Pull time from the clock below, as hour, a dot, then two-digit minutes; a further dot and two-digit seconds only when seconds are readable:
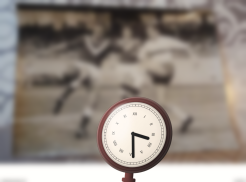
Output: 3.29
